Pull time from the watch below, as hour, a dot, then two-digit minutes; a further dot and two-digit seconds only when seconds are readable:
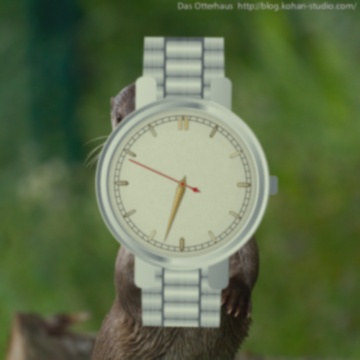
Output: 6.32.49
